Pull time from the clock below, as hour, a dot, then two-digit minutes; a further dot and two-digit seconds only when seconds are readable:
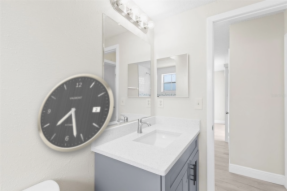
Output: 7.27
